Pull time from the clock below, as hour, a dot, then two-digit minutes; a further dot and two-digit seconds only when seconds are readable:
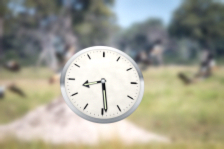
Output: 8.29
